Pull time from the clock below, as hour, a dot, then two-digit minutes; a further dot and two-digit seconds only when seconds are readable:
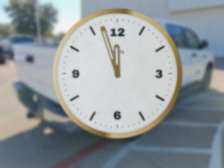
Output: 11.57
